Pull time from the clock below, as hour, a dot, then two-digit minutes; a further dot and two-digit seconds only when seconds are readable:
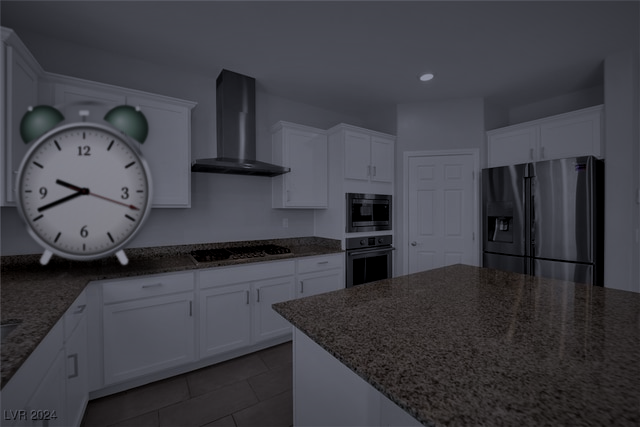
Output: 9.41.18
